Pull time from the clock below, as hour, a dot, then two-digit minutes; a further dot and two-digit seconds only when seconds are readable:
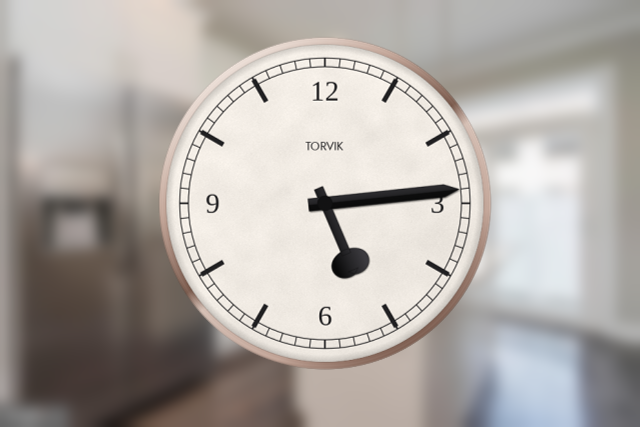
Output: 5.14
